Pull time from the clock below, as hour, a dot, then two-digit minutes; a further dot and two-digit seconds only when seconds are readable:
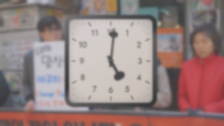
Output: 5.01
